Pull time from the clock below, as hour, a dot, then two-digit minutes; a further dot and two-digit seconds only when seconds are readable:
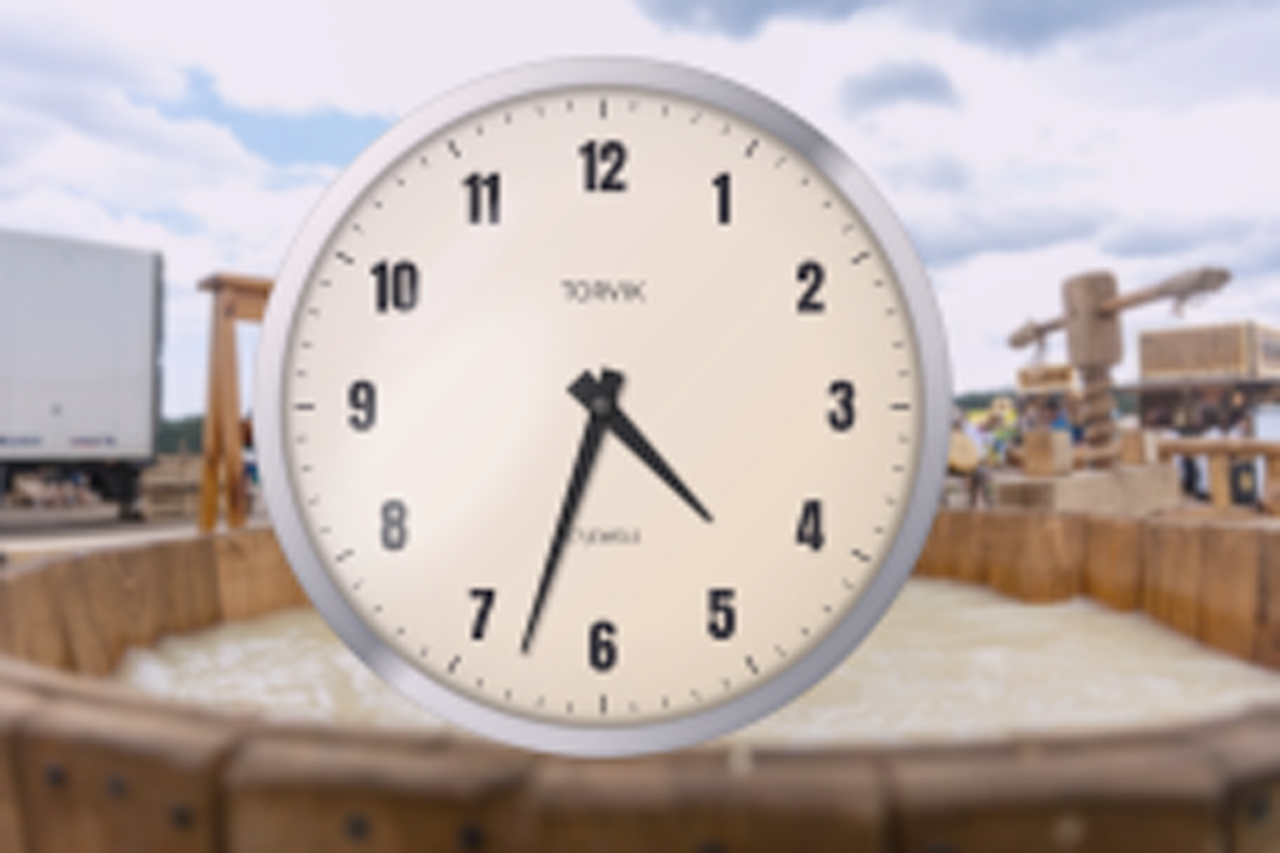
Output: 4.33
